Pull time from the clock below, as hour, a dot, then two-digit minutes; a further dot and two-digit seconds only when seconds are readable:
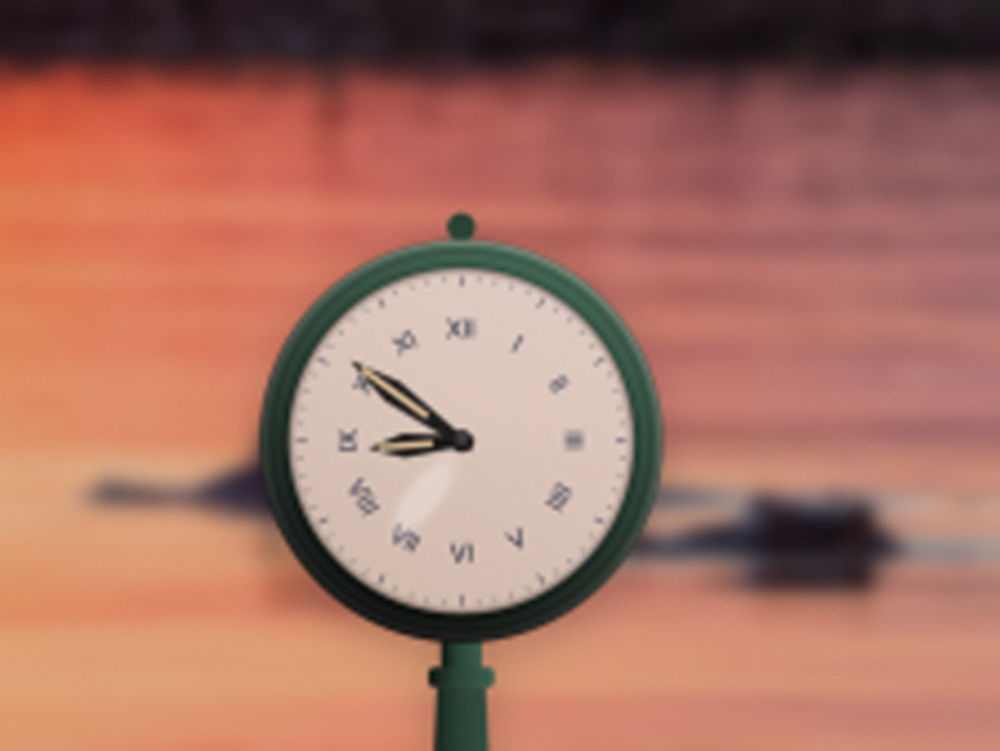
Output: 8.51
